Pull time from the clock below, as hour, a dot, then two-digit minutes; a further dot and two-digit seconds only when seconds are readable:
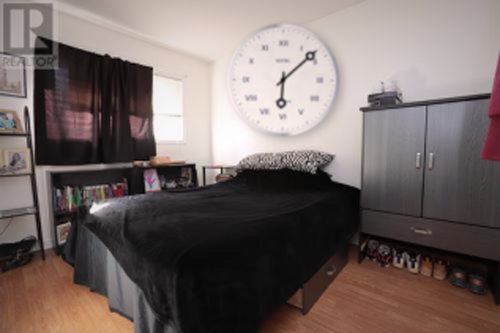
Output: 6.08
